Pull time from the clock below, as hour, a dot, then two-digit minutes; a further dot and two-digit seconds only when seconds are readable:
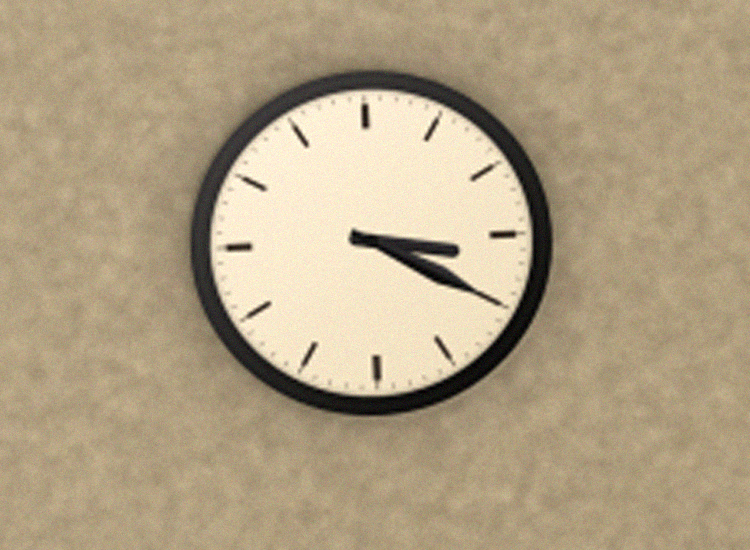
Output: 3.20
